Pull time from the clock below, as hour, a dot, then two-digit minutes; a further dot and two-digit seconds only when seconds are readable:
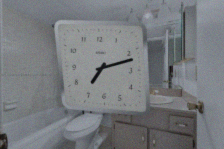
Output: 7.12
